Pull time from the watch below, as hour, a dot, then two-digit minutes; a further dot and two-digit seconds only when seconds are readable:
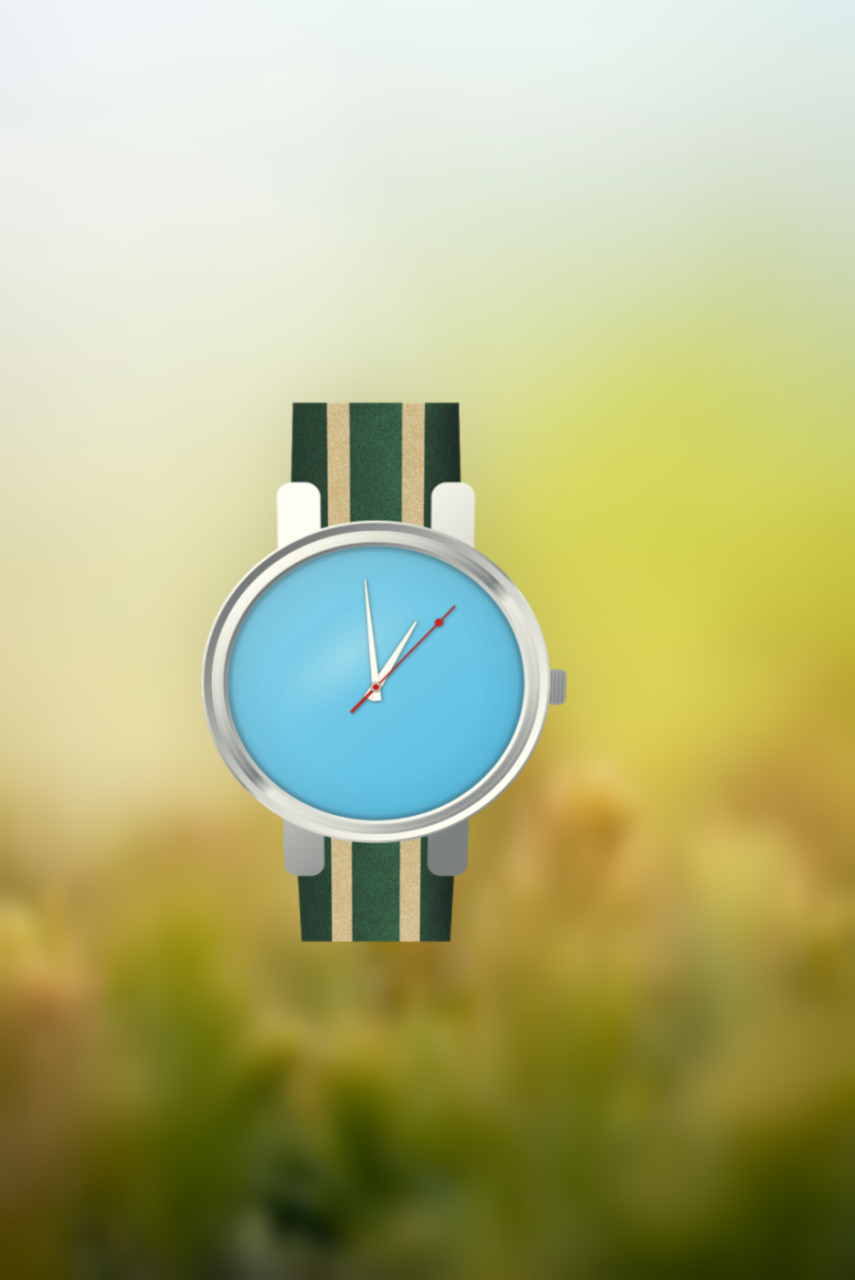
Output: 12.59.07
